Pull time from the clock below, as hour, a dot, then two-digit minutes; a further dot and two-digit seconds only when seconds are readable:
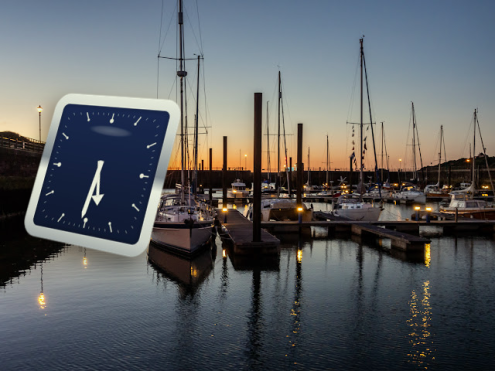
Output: 5.31
